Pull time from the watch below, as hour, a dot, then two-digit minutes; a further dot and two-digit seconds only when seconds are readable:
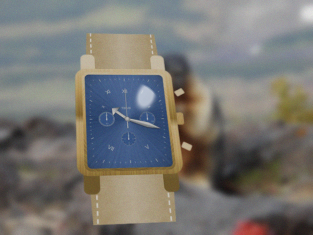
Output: 10.18
